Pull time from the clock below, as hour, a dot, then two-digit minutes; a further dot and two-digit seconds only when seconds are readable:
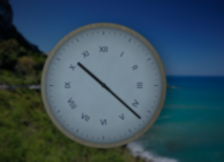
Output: 10.22
